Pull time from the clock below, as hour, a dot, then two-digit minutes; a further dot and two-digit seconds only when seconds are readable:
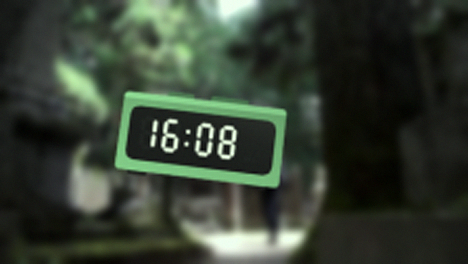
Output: 16.08
